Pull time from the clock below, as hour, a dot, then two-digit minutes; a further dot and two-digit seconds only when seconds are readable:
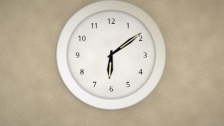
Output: 6.09
